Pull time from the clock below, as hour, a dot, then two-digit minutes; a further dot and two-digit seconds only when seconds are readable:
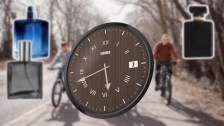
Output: 5.42
